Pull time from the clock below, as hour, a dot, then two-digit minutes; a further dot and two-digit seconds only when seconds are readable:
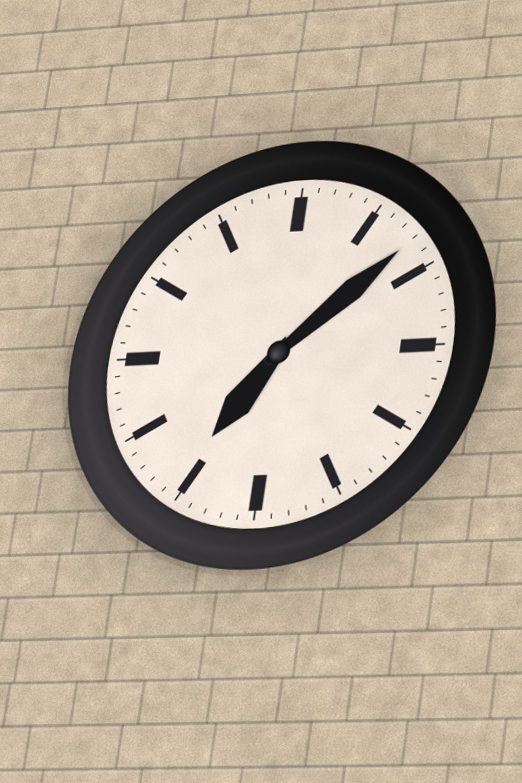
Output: 7.08
